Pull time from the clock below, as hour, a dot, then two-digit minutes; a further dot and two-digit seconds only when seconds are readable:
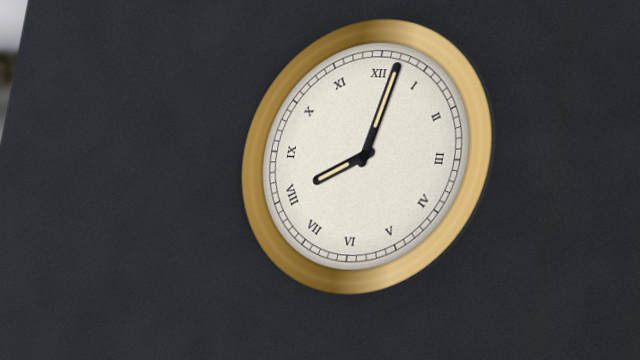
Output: 8.02
